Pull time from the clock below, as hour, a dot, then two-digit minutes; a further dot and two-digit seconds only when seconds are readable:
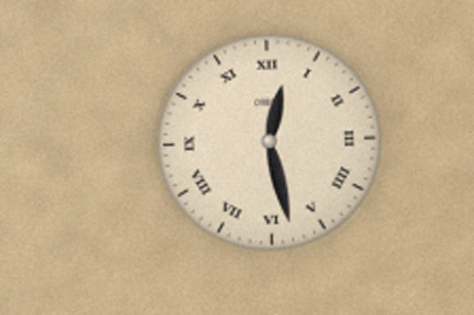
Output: 12.28
